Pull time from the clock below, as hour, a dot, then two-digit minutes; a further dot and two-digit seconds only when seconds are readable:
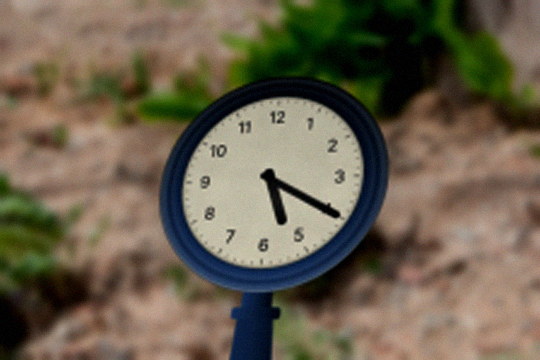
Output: 5.20
